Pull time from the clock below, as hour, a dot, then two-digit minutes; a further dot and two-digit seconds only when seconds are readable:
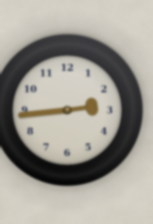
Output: 2.44
